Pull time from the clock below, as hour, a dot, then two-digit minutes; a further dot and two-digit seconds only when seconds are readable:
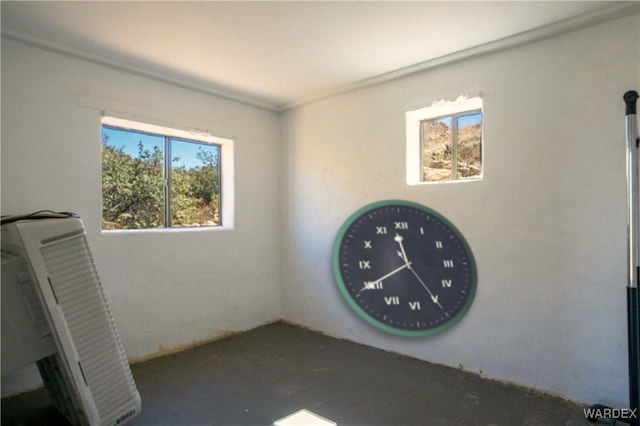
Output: 11.40.25
